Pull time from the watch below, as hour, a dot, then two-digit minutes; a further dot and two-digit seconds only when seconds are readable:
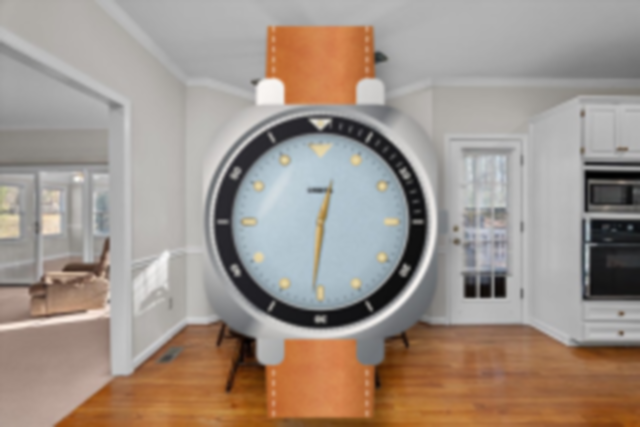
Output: 12.31
